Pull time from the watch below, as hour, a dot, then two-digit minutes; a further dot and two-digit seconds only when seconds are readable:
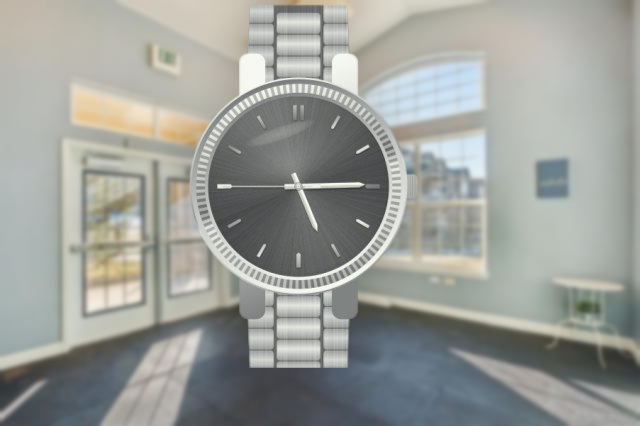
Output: 5.14.45
